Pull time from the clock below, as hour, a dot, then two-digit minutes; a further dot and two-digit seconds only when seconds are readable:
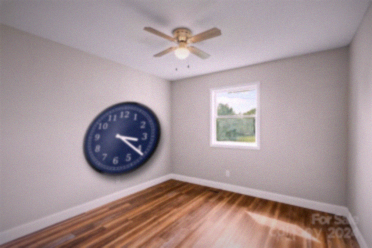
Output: 3.21
